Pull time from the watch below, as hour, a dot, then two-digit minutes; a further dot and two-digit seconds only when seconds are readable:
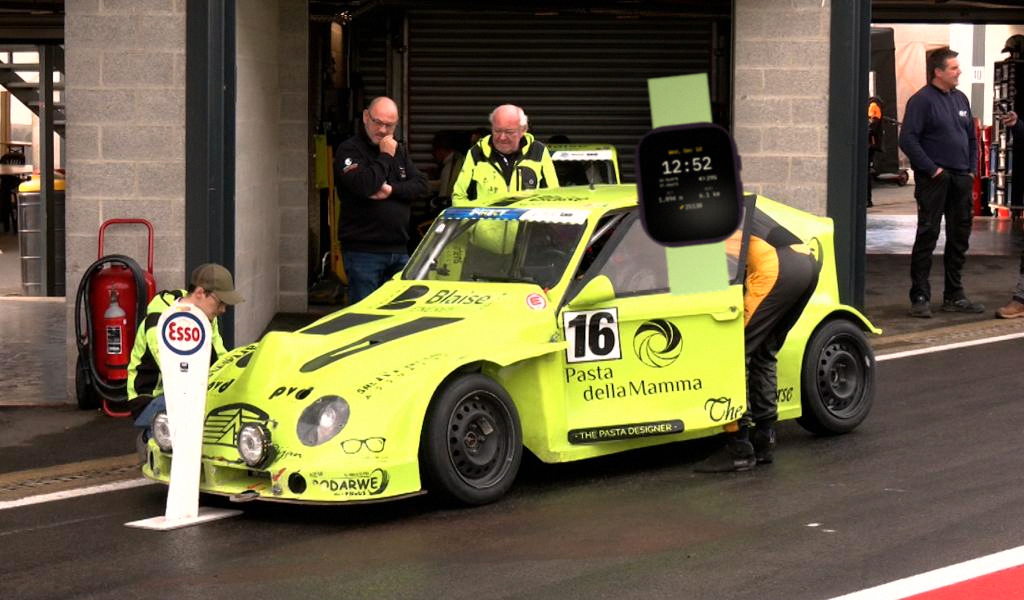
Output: 12.52
